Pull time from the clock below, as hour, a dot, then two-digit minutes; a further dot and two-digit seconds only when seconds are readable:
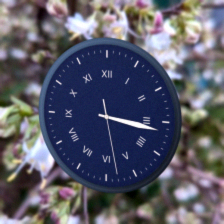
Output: 3.16.28
